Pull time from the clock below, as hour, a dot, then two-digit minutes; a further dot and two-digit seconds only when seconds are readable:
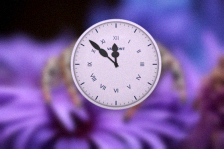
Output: 11.52
